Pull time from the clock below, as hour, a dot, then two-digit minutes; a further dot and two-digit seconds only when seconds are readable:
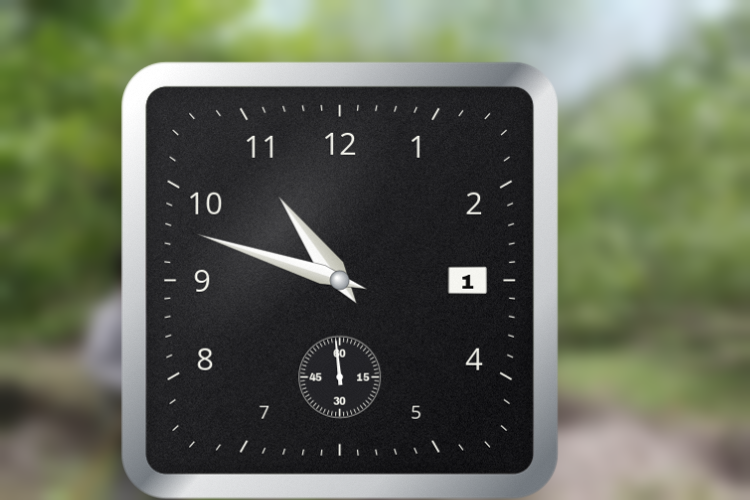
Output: 10.47.59
